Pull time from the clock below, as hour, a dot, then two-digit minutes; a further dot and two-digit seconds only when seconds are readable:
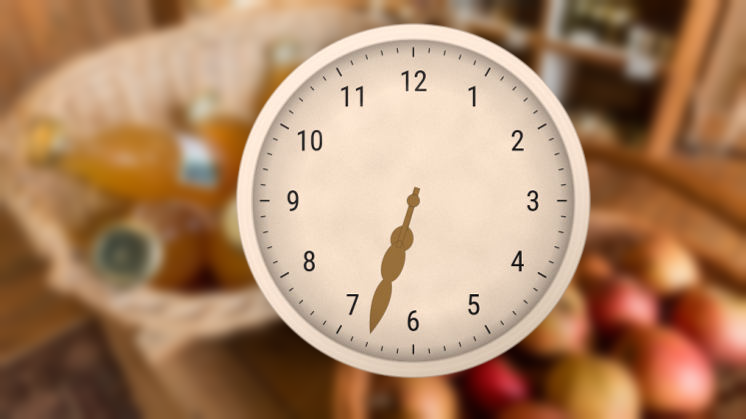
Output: 6.33
